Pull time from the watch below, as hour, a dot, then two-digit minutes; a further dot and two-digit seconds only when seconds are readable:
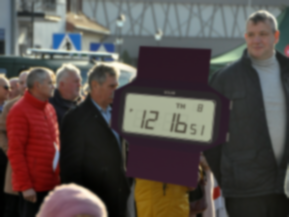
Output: 12.16
